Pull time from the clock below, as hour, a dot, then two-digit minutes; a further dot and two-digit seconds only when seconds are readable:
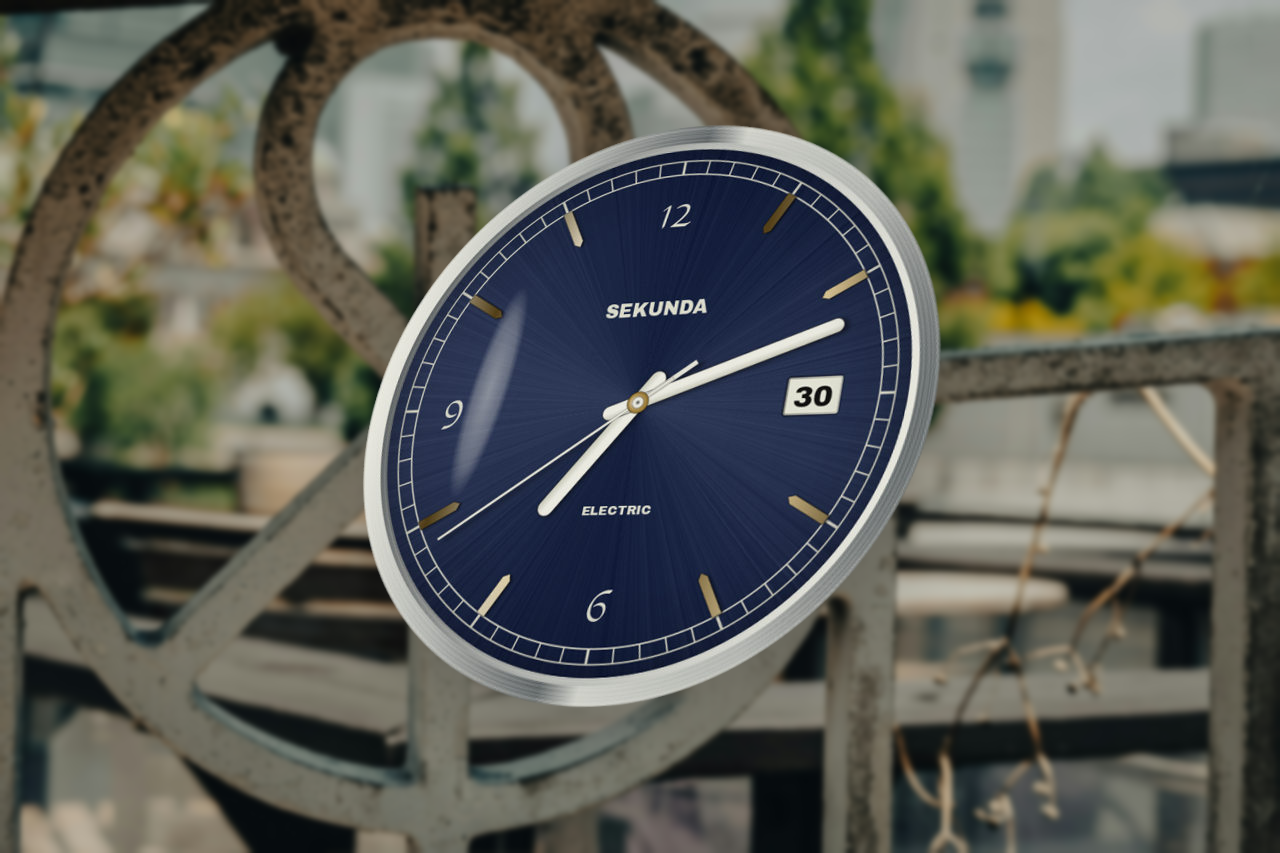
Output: 7.11.39
